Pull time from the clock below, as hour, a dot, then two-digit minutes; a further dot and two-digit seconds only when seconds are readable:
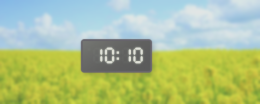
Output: 10.10
